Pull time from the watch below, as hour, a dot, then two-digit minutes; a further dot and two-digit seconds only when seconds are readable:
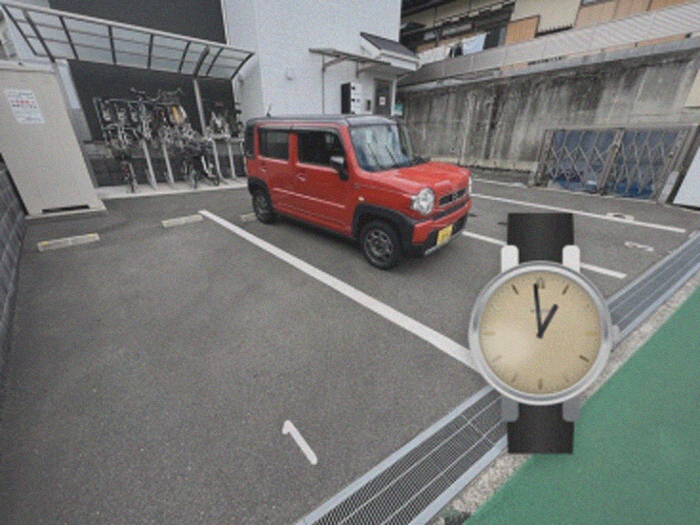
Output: 12.59
